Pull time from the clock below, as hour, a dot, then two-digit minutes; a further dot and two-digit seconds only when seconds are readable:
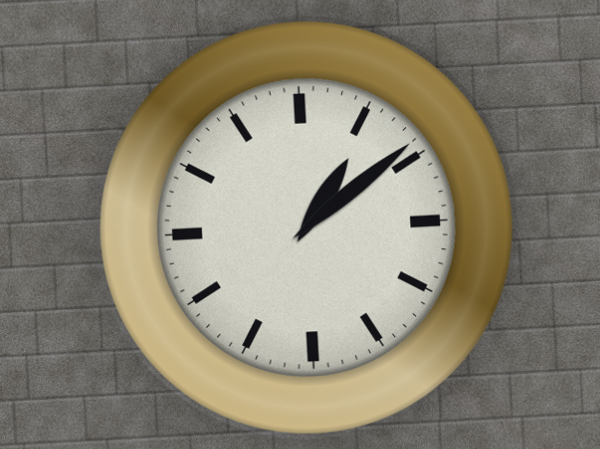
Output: 1.09
